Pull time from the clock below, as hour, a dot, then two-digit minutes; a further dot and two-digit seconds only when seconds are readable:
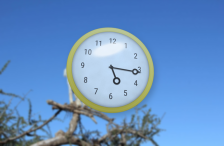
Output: 5.16
